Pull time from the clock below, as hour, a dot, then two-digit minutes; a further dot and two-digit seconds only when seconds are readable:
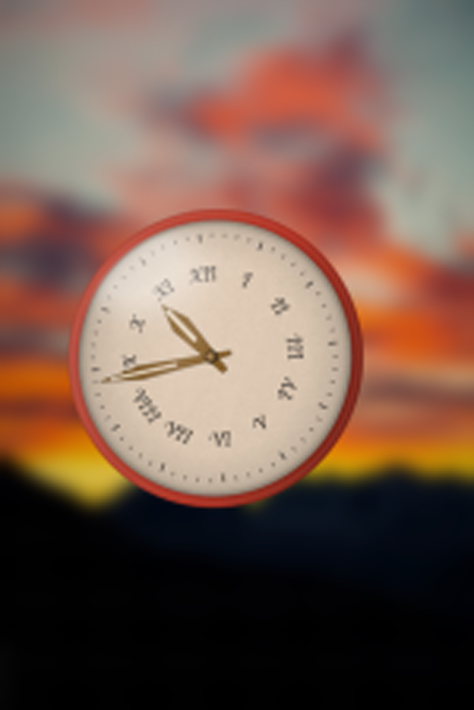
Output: 10.44
